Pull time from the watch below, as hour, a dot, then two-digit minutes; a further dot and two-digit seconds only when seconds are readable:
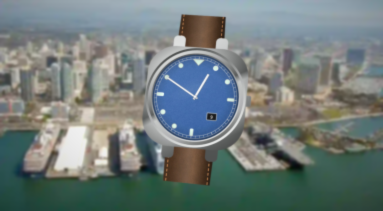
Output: 12.50
